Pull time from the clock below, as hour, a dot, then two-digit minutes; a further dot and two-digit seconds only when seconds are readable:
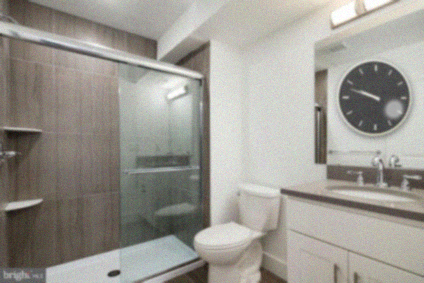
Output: 9.48
